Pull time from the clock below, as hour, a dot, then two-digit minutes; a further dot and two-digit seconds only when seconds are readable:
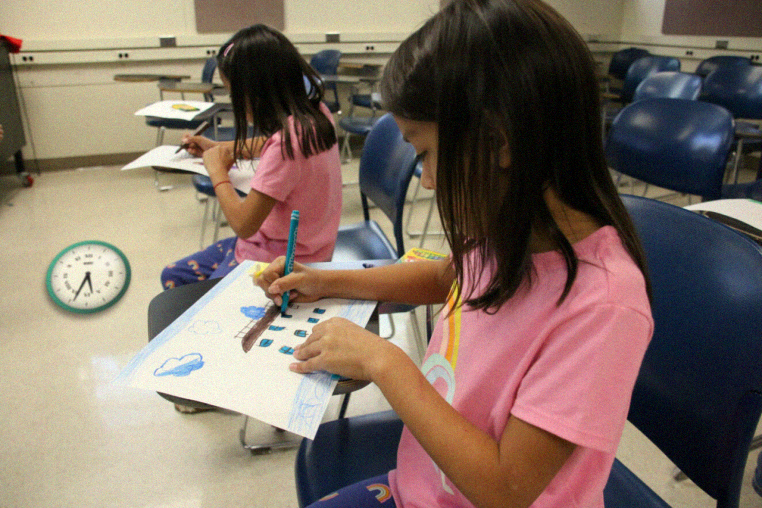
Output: 5.34
